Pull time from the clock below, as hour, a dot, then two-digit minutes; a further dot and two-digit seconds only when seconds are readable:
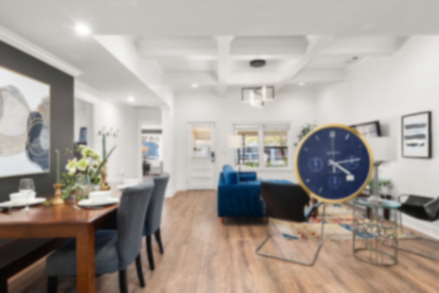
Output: 4.14
